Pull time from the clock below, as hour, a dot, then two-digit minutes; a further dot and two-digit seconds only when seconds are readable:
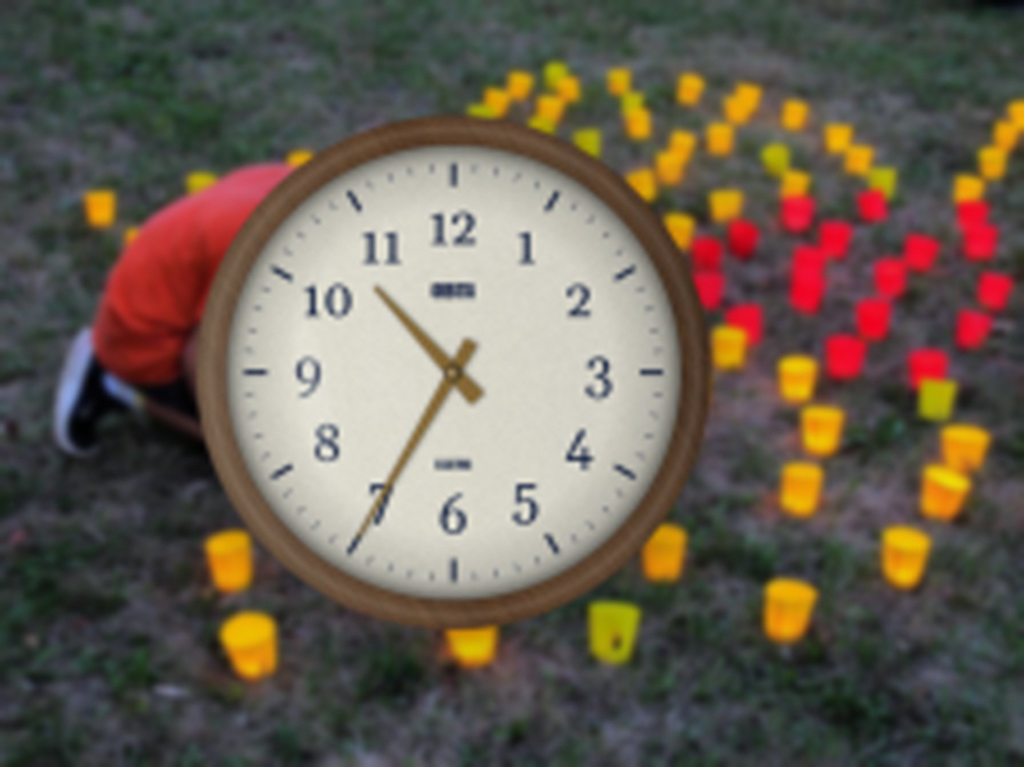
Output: 10.35
